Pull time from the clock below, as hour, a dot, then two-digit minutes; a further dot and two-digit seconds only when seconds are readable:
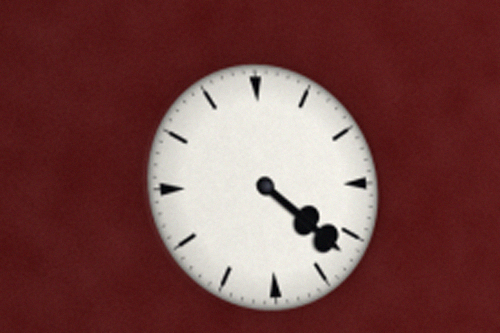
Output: 4.22
